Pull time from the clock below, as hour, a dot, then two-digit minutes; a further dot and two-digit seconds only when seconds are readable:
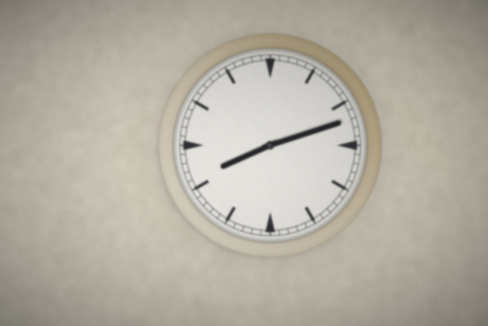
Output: 8.12
